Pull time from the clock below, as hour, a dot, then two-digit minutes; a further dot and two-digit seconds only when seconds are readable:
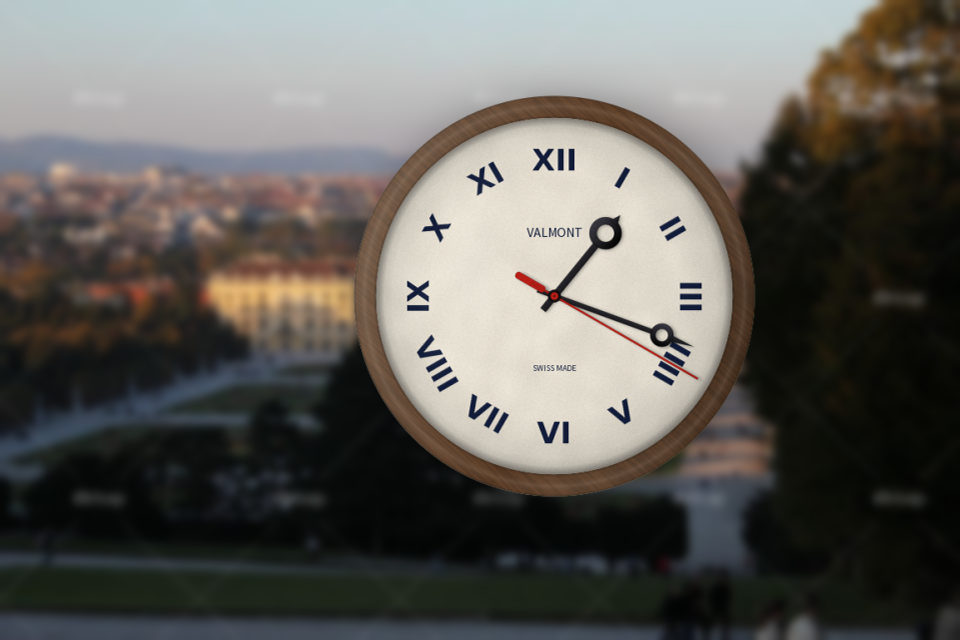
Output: 1.18.20
